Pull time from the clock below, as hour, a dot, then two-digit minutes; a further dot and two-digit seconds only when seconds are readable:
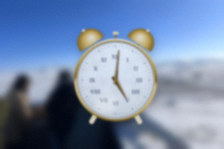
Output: 5.01
